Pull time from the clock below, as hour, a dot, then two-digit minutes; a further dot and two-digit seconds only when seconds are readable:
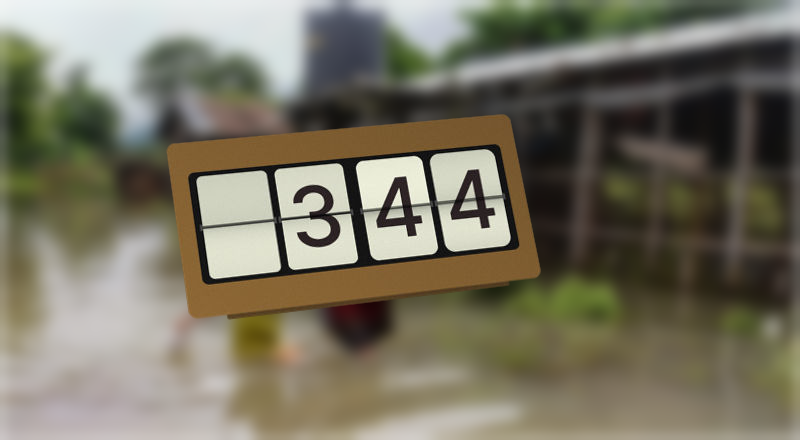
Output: 3.44
